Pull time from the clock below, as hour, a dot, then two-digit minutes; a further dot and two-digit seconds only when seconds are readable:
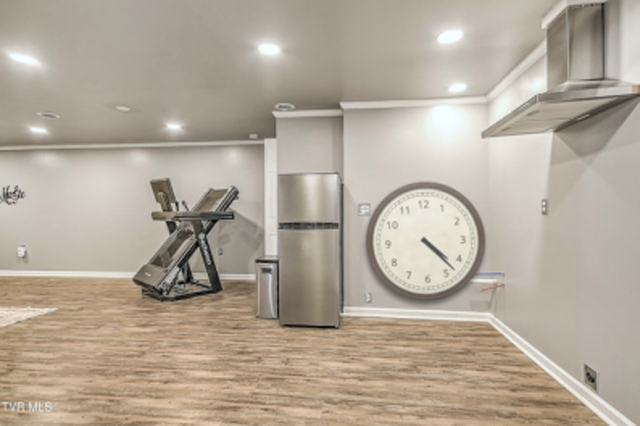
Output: 4.23
